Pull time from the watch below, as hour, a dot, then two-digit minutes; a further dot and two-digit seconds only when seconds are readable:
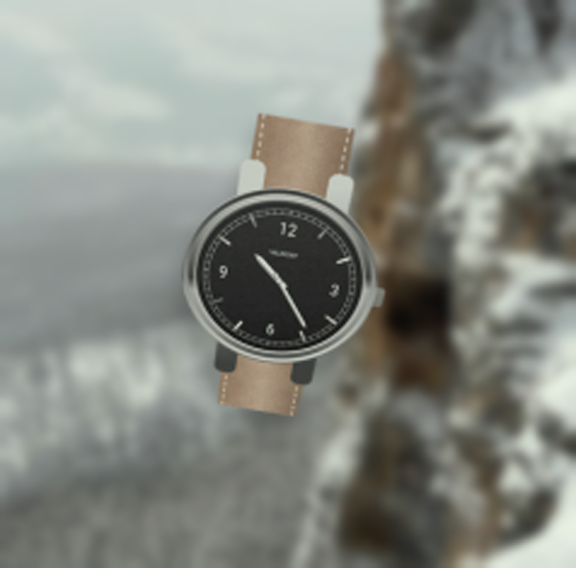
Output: 10.24
